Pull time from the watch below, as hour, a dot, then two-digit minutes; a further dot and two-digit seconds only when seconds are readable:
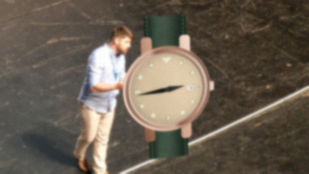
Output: 2.44
